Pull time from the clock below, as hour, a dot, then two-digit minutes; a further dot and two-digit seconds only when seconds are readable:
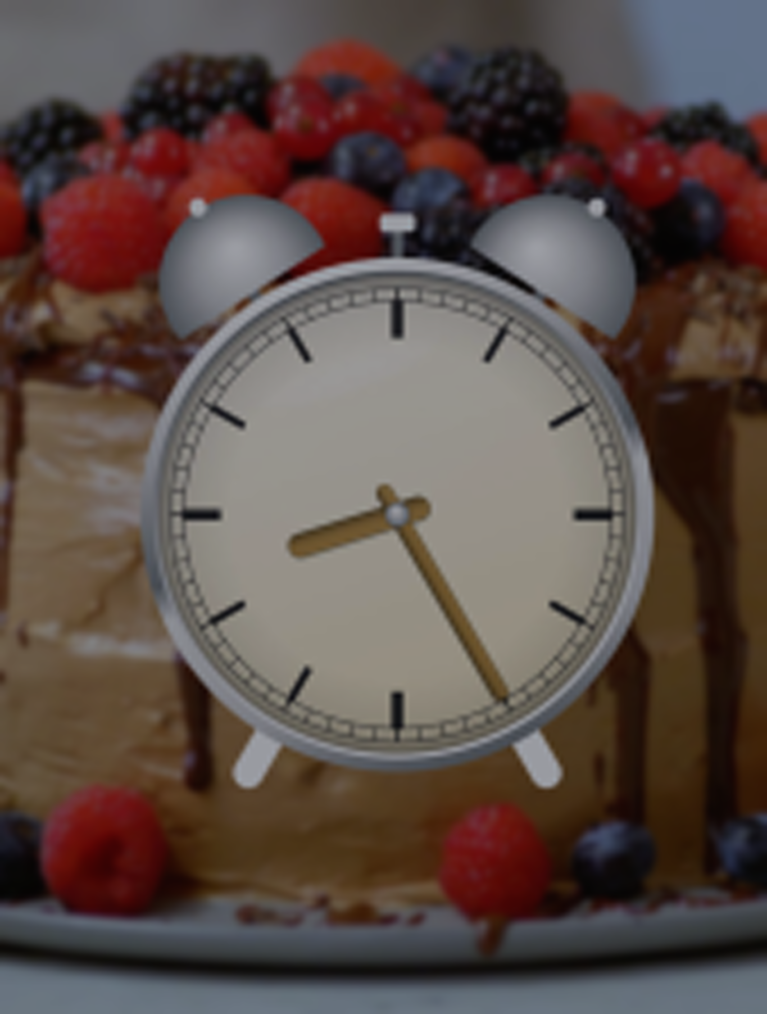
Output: 8.25
